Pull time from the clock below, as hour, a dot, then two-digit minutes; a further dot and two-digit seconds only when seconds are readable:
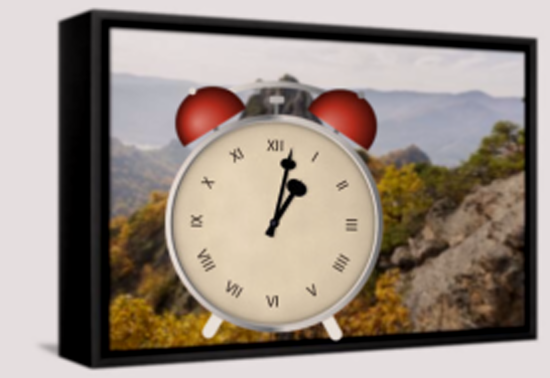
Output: 1.02
